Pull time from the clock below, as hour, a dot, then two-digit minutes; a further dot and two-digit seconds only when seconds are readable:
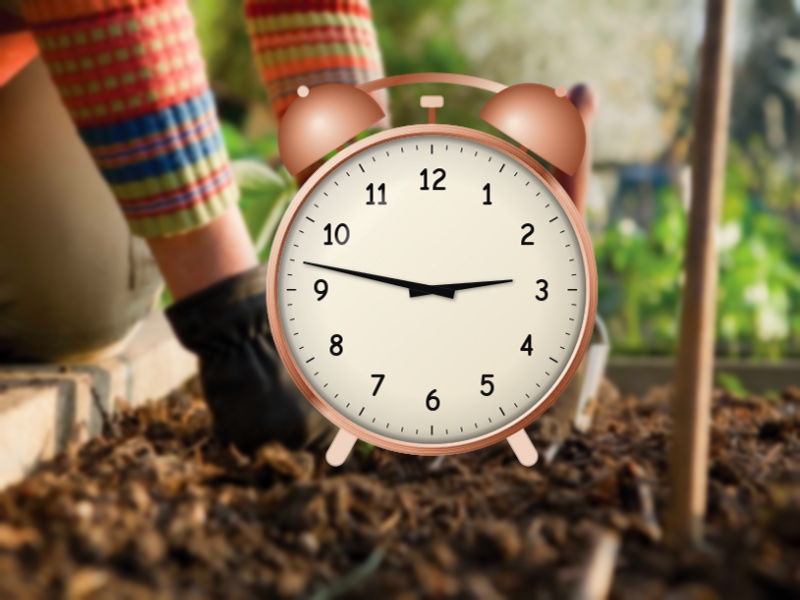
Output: 2.47
